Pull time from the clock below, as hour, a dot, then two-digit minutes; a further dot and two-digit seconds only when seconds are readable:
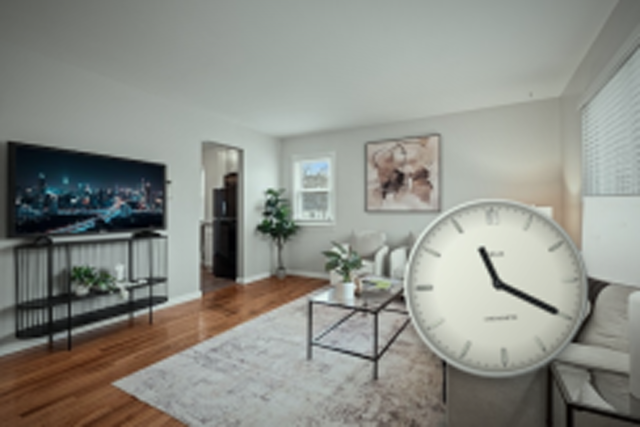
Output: 11.20
